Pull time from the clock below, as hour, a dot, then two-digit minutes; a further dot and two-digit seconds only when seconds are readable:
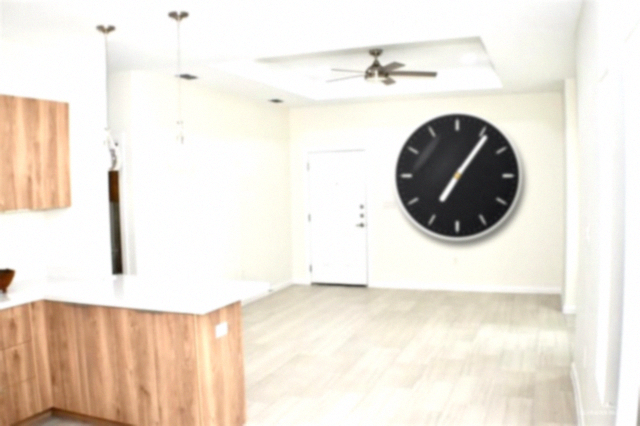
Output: 7.06
